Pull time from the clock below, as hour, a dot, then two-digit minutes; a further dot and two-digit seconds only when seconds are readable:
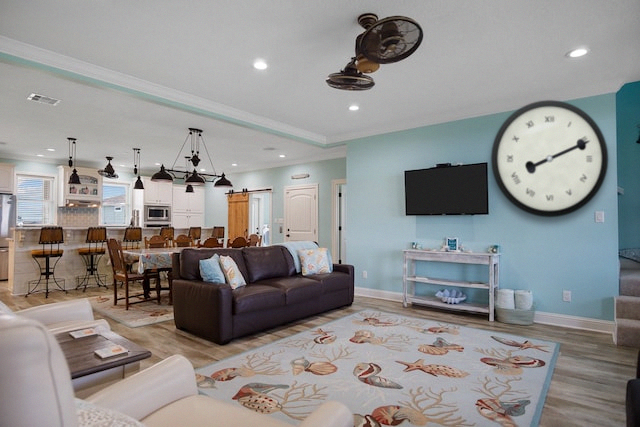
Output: 8.11
